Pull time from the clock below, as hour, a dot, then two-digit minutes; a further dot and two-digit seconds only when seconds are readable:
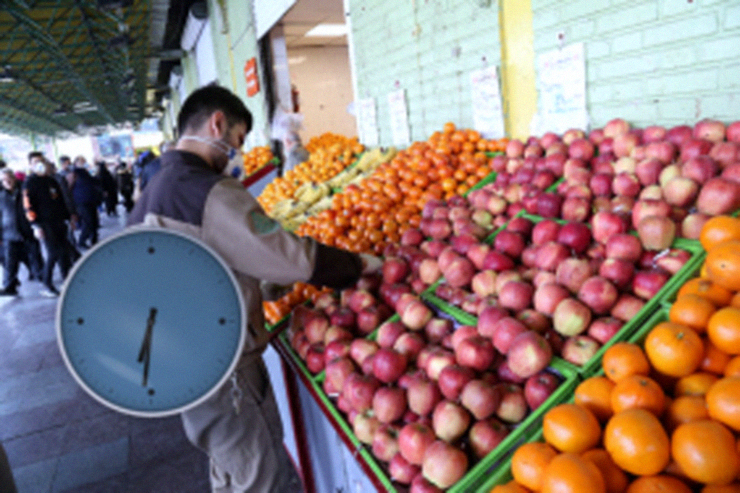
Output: 6.31
